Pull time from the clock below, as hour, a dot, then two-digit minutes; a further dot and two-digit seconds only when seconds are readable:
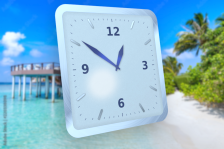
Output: 12.51
